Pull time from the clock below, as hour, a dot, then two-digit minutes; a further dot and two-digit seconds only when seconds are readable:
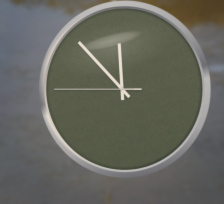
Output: 11.52.45
